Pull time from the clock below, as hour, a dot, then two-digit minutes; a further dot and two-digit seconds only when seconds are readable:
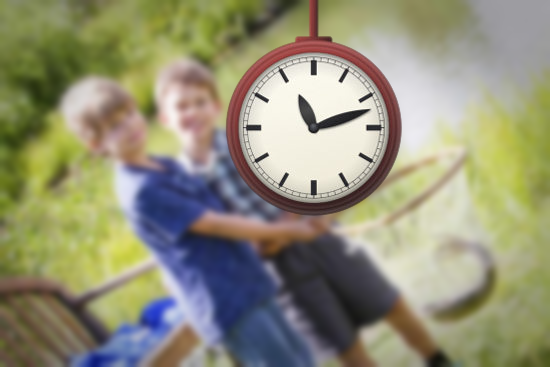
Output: 11.12
